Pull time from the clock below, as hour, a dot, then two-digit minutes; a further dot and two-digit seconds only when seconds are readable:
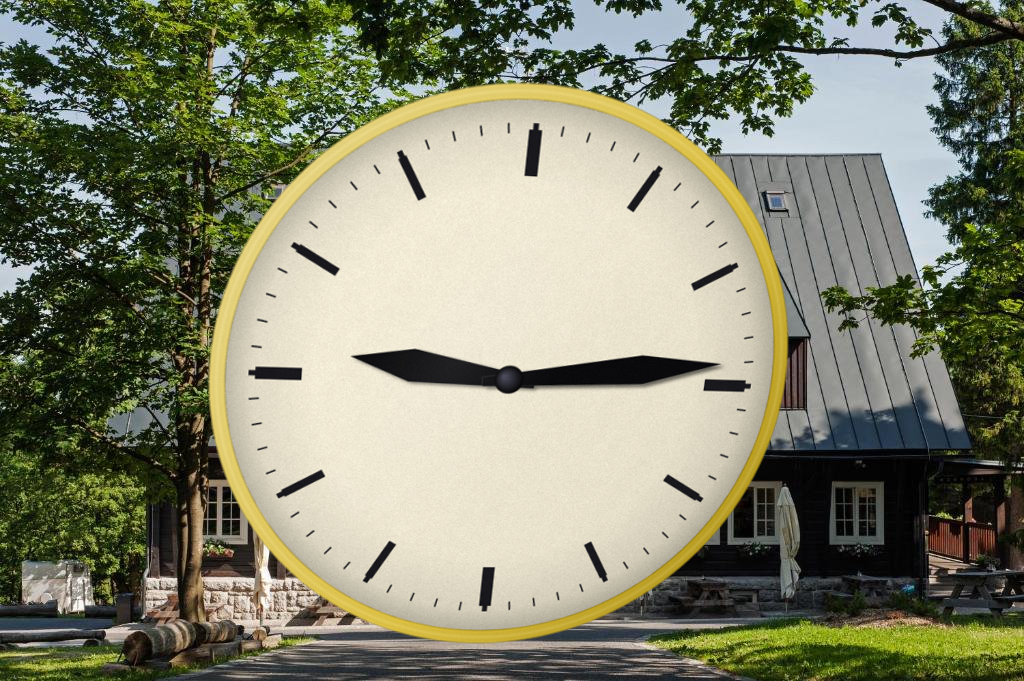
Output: 9.14
